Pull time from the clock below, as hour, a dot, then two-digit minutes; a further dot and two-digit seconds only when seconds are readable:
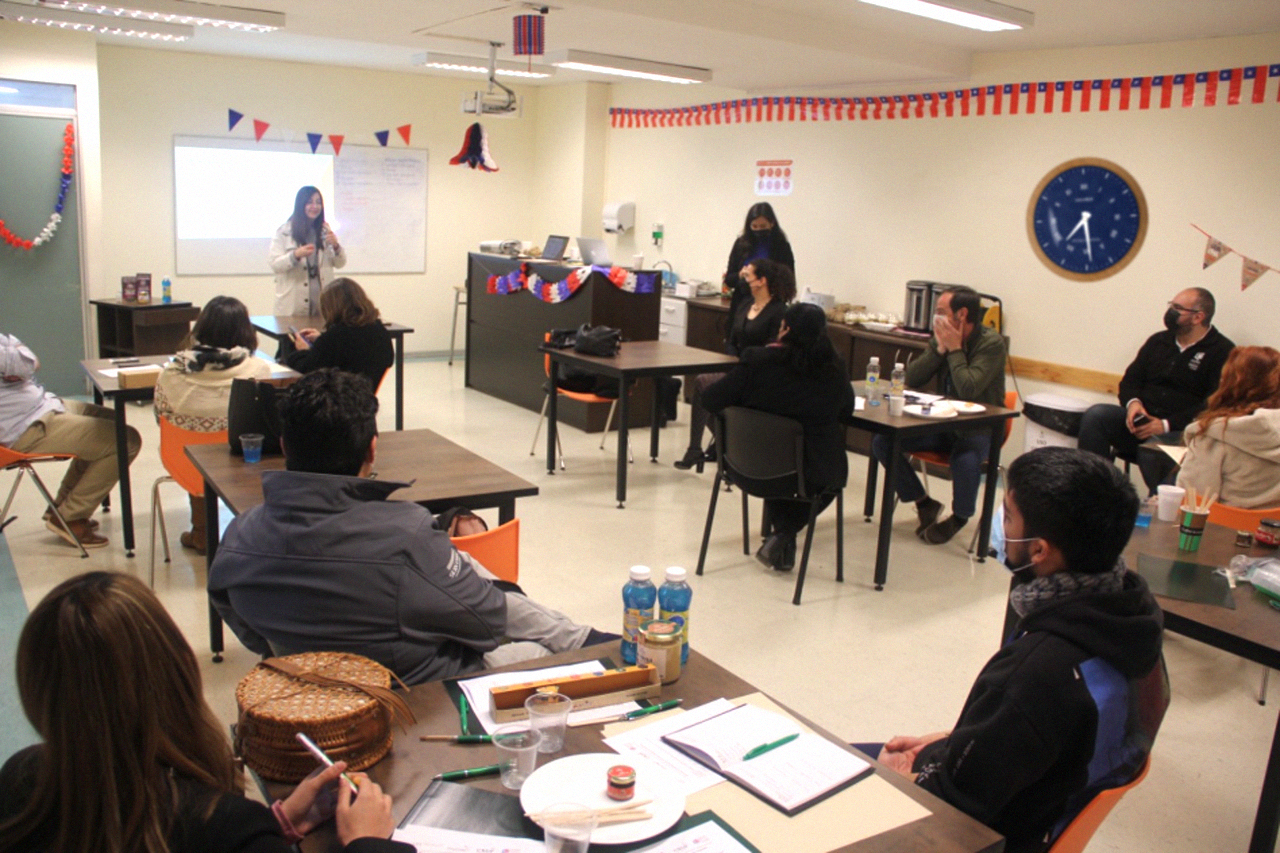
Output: 7.29
